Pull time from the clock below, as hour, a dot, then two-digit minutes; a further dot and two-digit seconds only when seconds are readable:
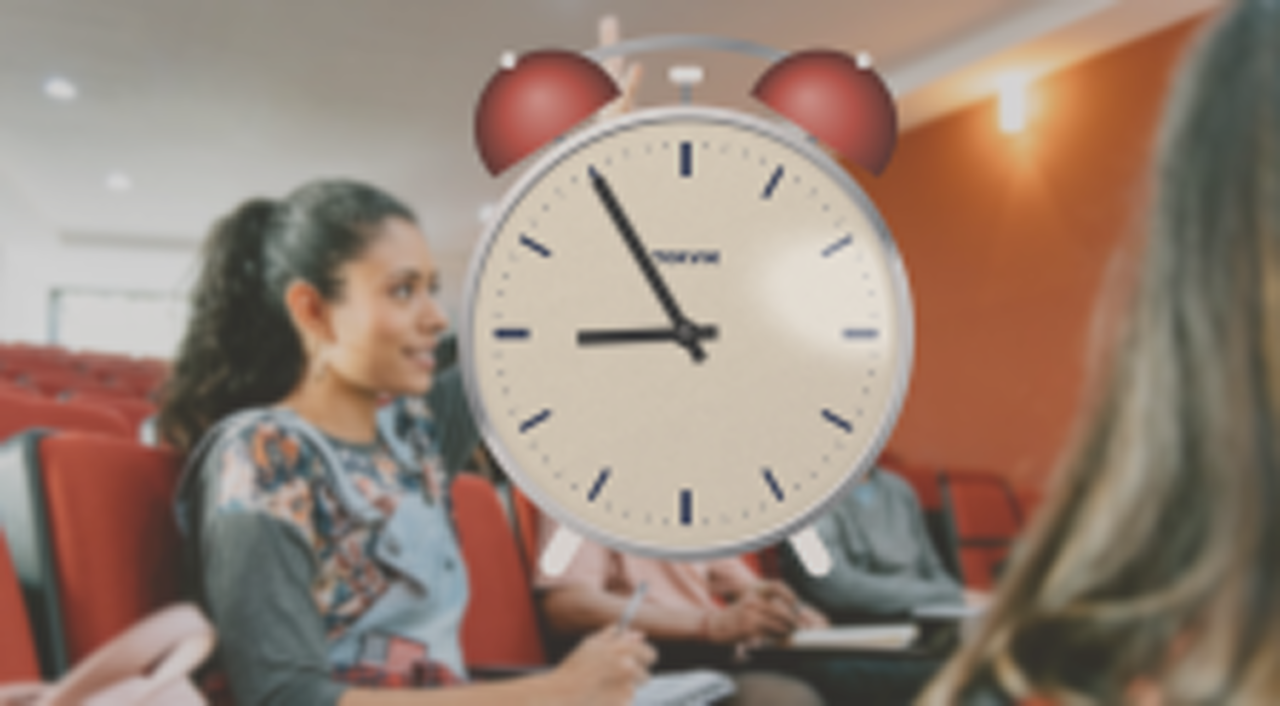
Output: 8.55
